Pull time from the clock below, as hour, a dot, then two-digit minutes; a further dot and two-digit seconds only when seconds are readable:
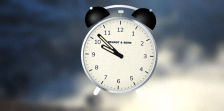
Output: 9.52
